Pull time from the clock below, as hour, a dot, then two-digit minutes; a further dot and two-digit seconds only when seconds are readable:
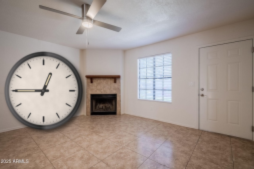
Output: 12.45
